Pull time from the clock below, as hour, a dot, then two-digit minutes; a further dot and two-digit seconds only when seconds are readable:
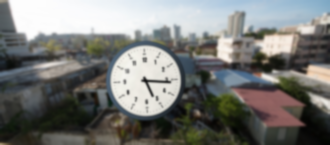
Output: 5.16
